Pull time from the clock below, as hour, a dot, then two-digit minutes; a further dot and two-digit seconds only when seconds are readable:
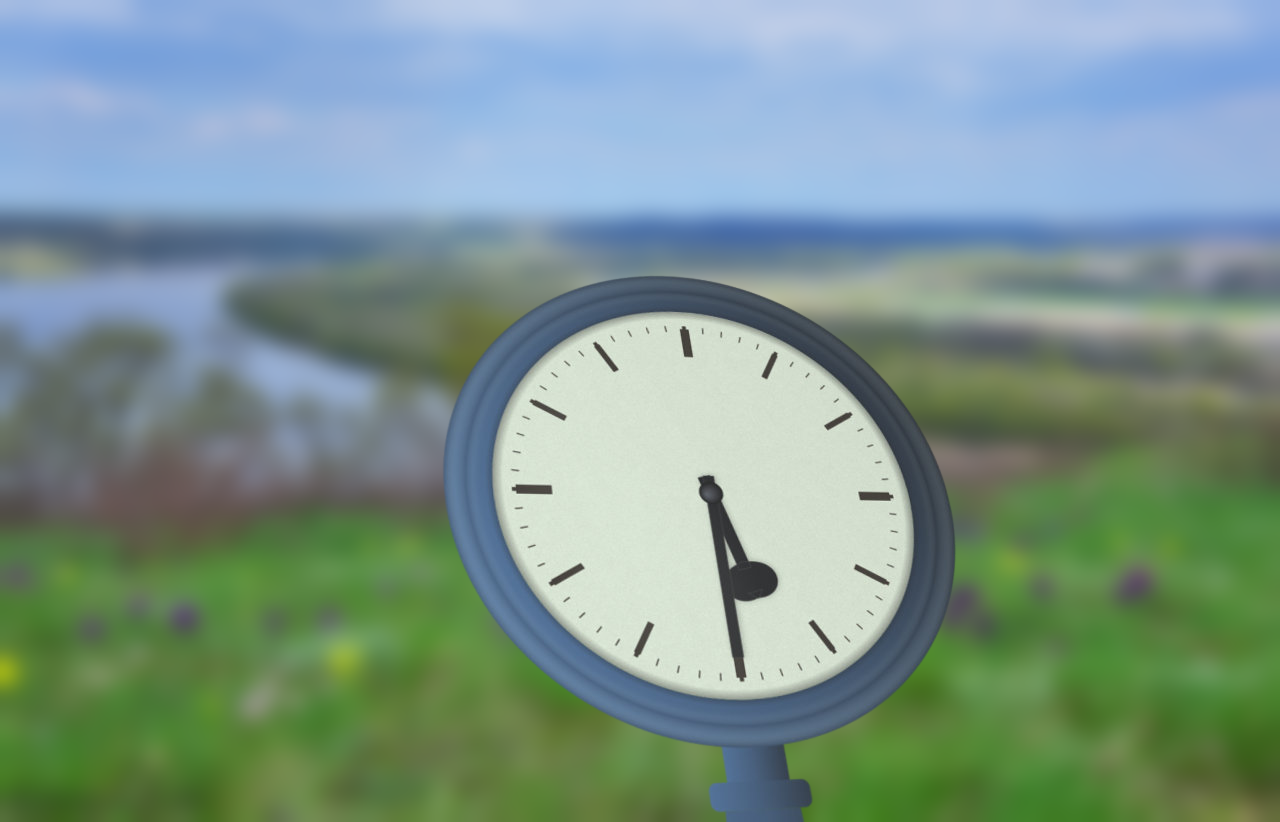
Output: 5.30
